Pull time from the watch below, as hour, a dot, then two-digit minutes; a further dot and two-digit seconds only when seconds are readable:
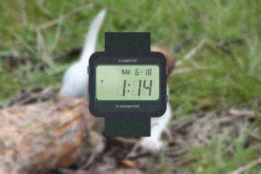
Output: 1.14
